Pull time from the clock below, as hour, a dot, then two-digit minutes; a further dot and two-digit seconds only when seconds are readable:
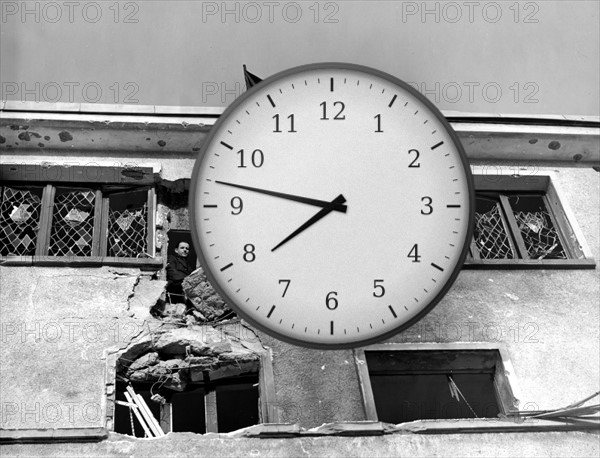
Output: 7.47
